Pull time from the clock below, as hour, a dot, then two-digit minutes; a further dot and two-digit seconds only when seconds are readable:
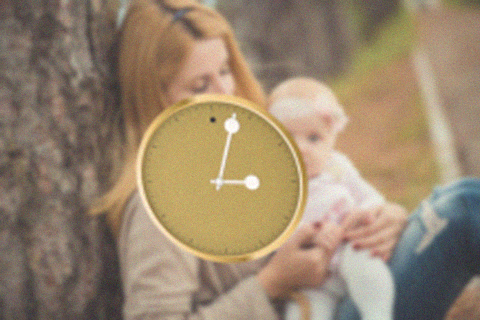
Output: 3.03
